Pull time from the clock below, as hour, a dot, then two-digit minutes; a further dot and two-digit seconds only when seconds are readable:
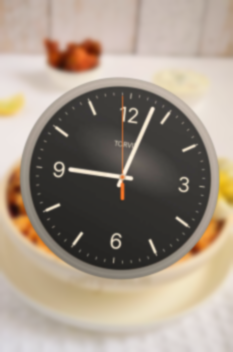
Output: 9.02.59
